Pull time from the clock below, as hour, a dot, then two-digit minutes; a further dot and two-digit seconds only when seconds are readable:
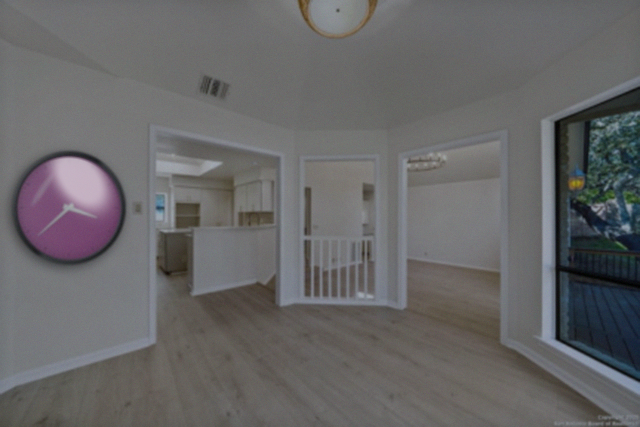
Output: 3.38
